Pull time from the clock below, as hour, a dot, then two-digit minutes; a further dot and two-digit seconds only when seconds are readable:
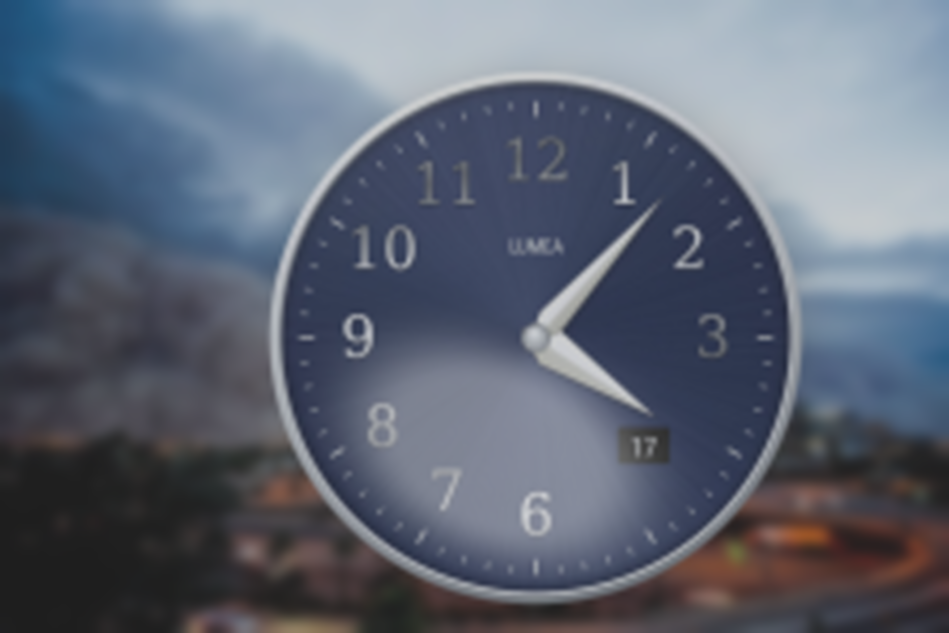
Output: 4.07
